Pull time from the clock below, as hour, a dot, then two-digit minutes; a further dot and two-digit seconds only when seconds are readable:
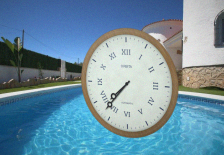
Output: 7.37
